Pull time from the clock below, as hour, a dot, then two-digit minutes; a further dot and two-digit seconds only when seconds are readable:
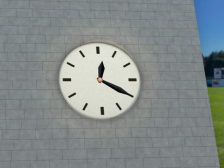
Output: 12.20
